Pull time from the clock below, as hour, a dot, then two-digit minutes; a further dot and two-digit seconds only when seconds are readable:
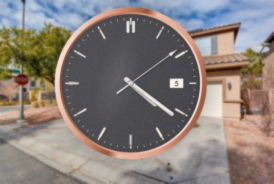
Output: 4.21.09
